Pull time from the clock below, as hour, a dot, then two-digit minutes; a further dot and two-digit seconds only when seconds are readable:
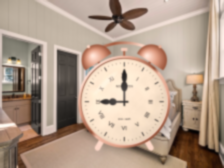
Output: 9.00
